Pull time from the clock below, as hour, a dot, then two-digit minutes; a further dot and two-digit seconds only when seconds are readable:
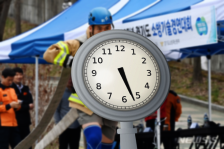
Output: 5.27
